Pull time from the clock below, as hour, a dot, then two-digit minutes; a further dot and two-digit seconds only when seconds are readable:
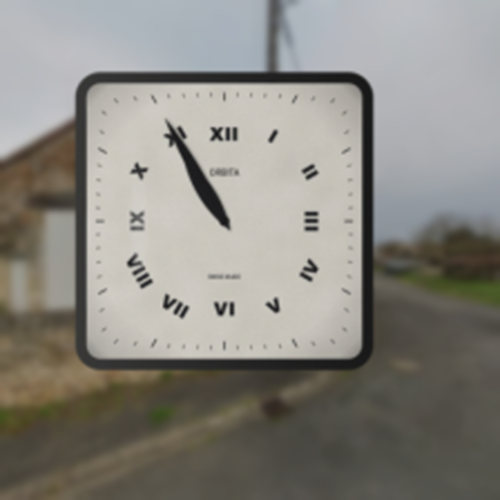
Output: 10.55
